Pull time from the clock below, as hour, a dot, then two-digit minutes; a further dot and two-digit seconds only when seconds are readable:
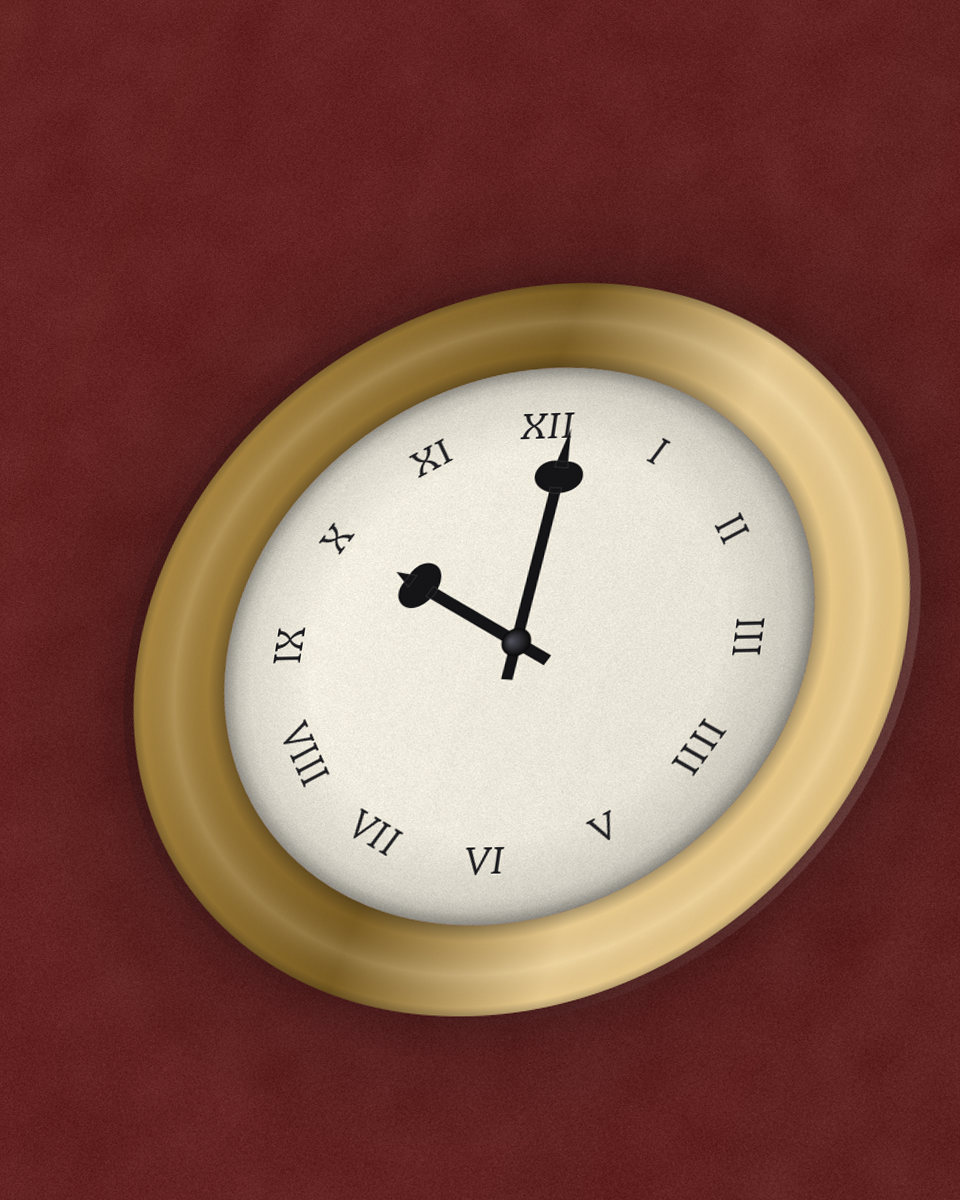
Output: 10.01
